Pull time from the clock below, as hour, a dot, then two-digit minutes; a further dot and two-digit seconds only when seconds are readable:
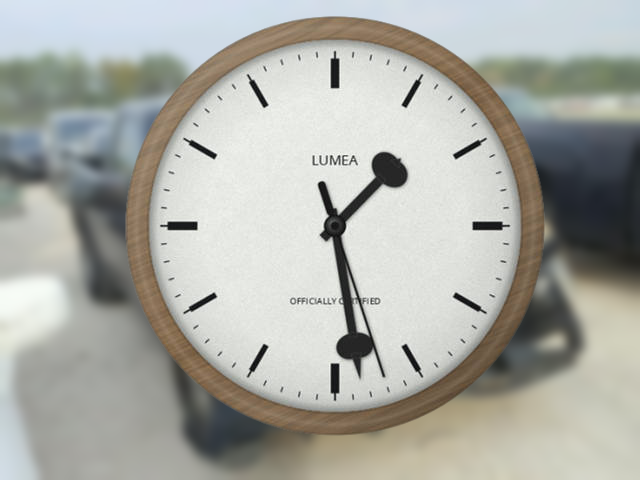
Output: 1.28.27
